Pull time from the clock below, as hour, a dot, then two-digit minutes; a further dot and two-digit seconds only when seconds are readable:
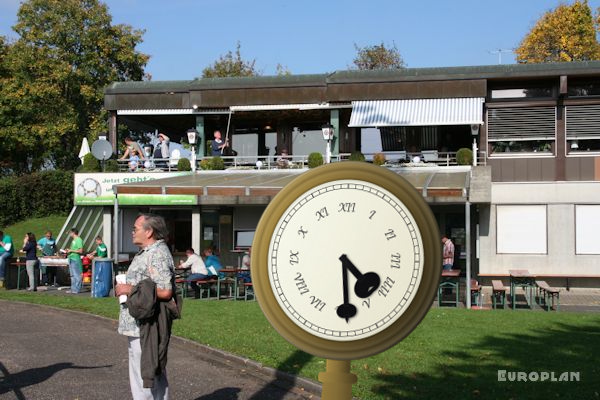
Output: 4.29
